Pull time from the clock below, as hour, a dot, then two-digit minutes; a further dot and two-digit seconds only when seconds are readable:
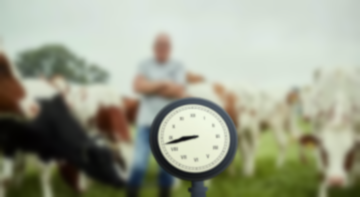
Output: 8.43
